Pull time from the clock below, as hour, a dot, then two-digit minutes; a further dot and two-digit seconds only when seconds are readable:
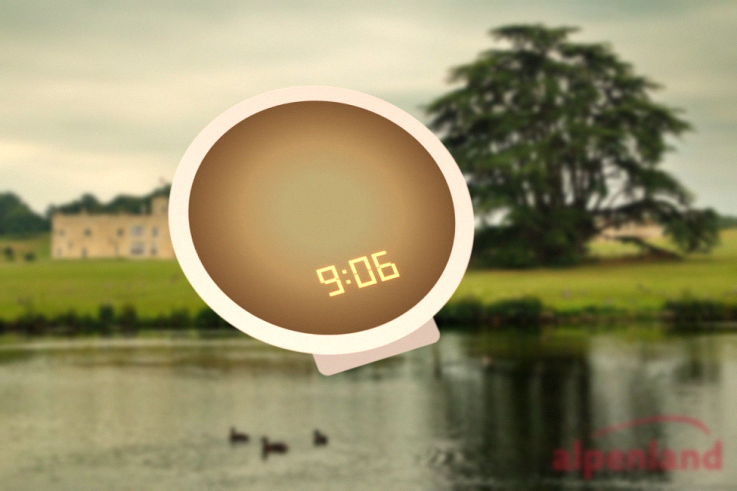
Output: 9.06
